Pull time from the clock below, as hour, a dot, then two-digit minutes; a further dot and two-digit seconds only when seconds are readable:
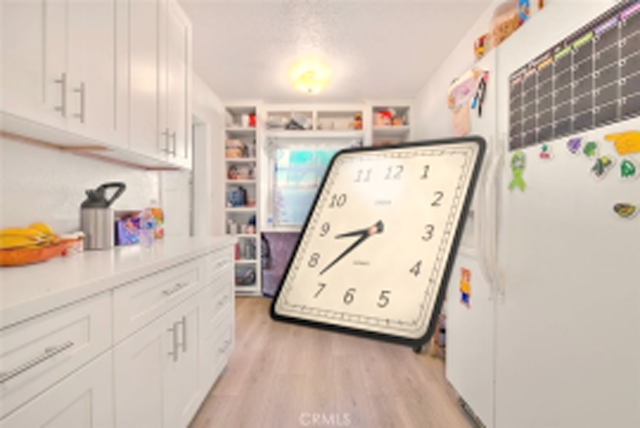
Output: 8.37
